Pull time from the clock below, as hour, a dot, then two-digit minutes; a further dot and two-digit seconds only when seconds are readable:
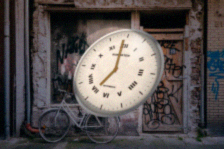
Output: 6.59
